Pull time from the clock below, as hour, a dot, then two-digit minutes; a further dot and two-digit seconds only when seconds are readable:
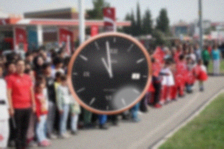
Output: 10.58
